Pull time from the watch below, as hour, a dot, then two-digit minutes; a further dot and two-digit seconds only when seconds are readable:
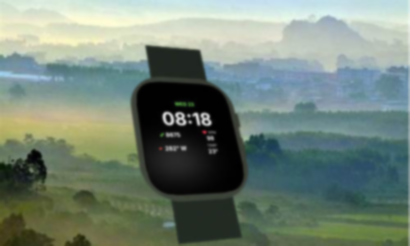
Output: 8.18
